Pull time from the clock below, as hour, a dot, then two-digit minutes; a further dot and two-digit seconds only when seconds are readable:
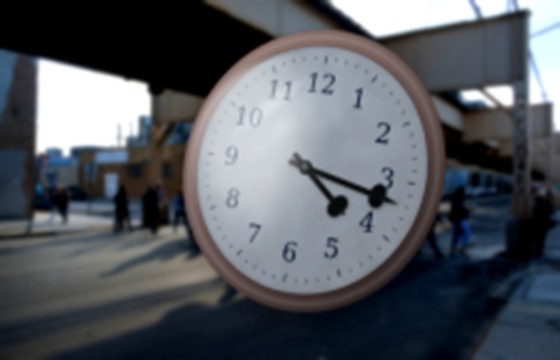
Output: 4.17
